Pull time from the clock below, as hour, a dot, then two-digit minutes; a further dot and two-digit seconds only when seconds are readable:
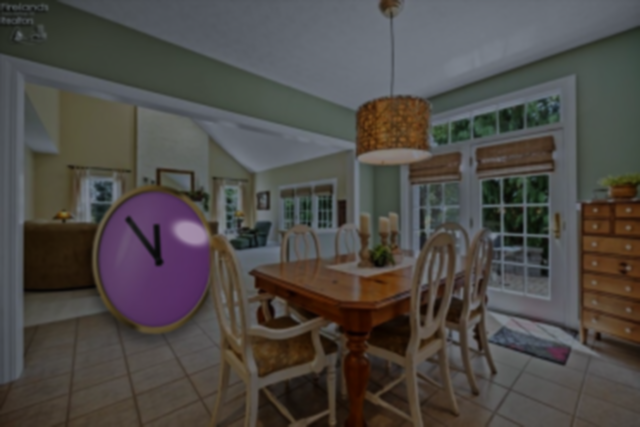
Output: 11.53
